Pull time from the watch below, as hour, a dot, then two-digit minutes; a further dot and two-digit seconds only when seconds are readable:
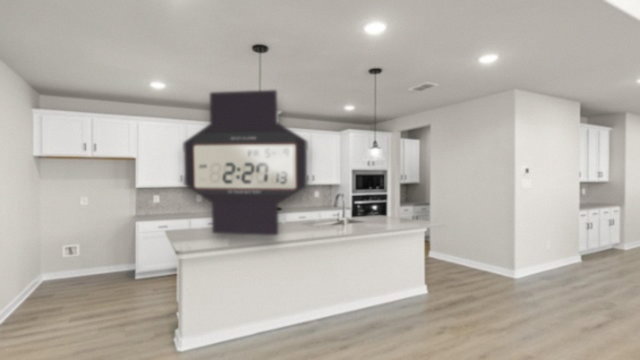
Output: 2.27.13
